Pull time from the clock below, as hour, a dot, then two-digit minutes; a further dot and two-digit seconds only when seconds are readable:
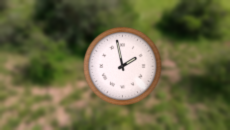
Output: 1.58
